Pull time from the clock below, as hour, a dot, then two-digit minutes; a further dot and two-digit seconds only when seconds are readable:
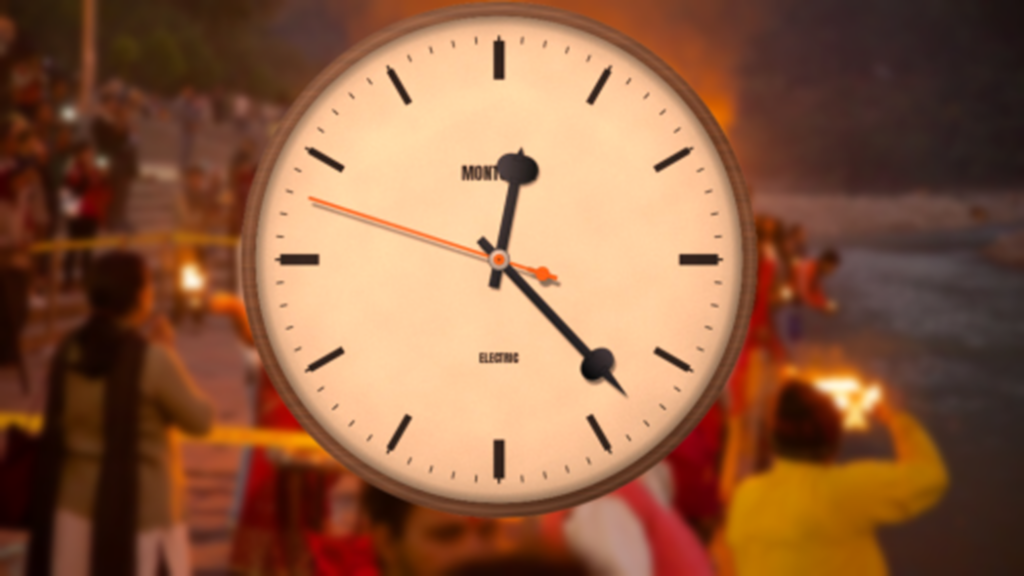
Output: 12.22.48
